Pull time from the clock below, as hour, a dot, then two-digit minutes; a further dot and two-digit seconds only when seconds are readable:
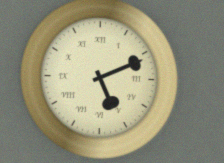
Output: 5.11
